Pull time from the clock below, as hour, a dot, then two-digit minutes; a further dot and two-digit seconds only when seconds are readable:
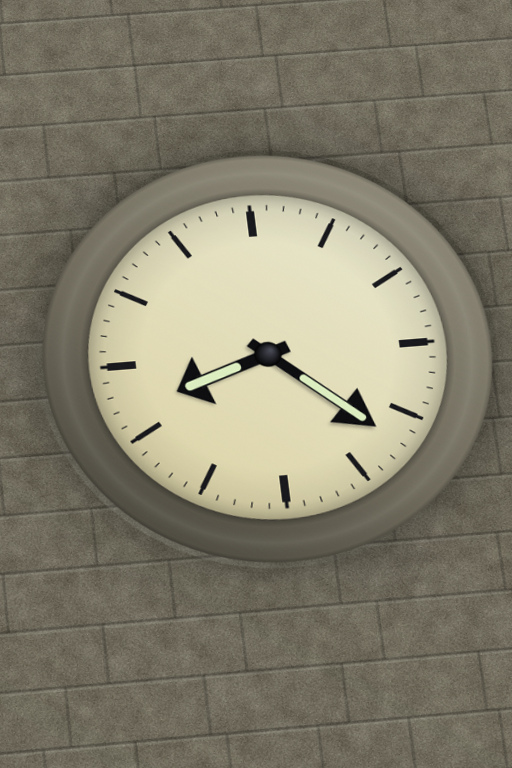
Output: 8.22
